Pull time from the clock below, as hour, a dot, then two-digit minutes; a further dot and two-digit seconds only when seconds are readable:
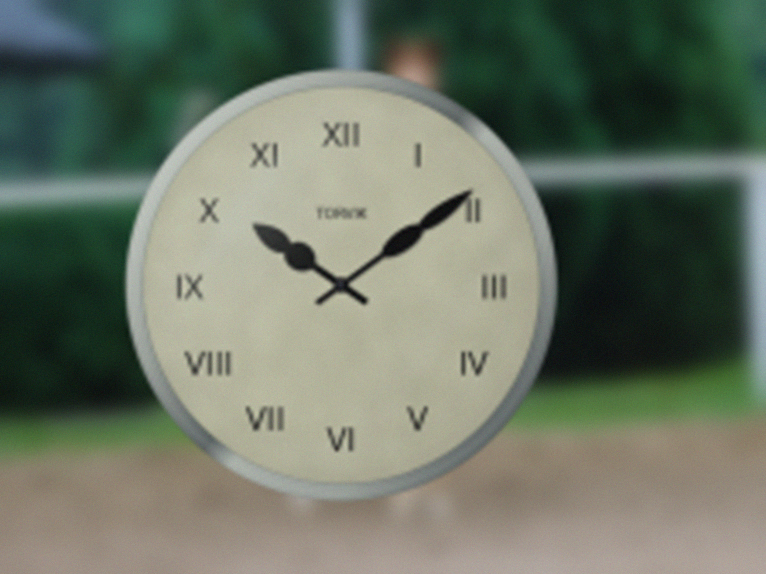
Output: 10.09
